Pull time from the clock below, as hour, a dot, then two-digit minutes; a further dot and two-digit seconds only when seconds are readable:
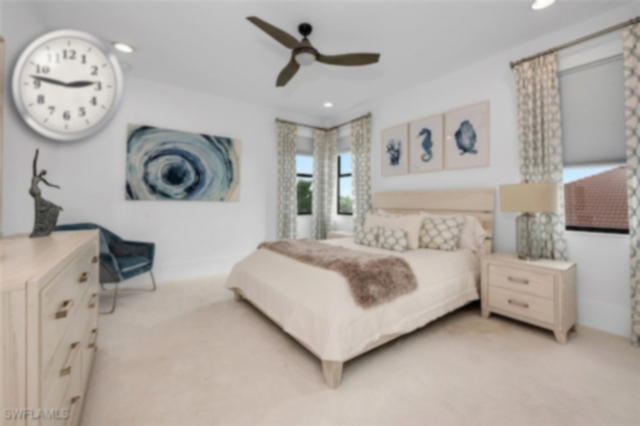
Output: 2.47
